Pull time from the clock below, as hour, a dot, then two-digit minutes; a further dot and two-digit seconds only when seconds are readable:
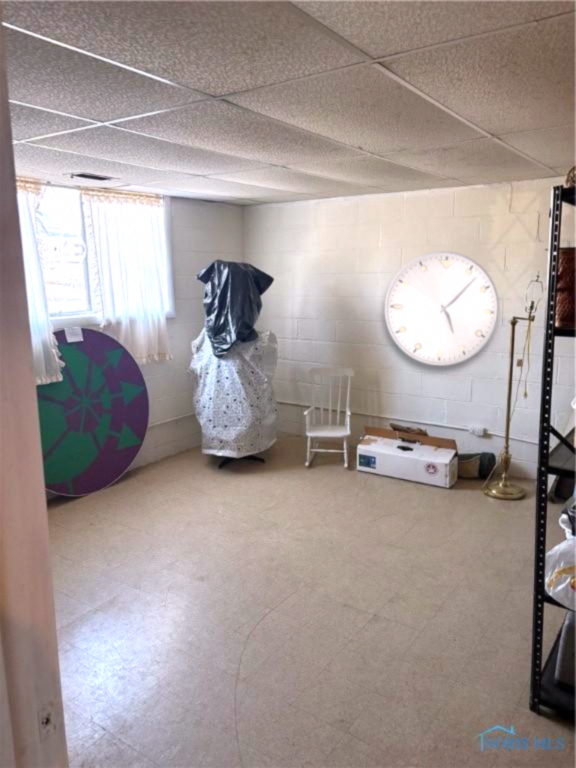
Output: 5.07
